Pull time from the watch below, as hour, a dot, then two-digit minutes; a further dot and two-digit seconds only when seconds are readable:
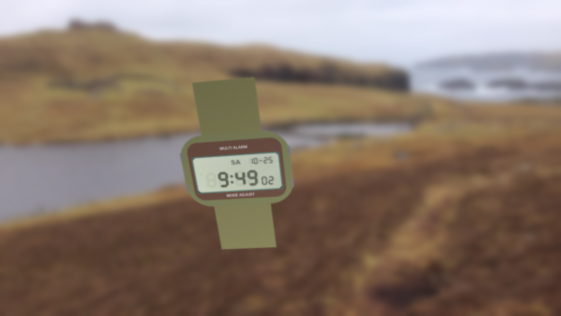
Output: 9.49.02
